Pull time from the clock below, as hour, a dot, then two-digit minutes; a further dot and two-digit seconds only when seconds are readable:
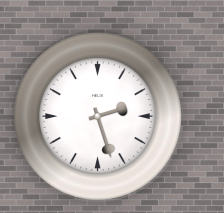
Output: 2.27
